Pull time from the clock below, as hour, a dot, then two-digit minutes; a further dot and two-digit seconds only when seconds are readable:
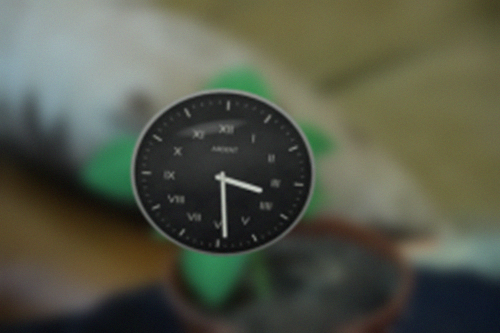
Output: 3.29
